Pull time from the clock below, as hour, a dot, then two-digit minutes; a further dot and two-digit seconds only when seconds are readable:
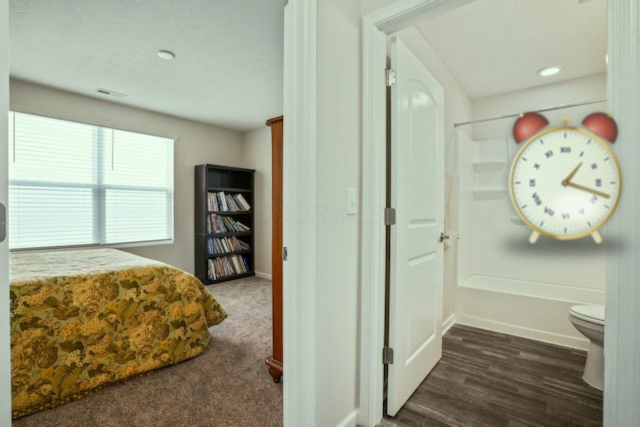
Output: 1.18
